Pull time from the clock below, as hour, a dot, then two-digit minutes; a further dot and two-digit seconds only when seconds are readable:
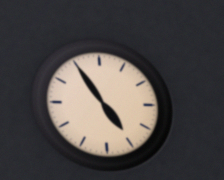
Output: 4.55
